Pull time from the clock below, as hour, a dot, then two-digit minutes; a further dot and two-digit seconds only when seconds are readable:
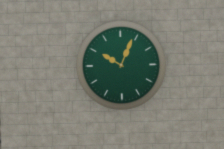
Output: 10.04
